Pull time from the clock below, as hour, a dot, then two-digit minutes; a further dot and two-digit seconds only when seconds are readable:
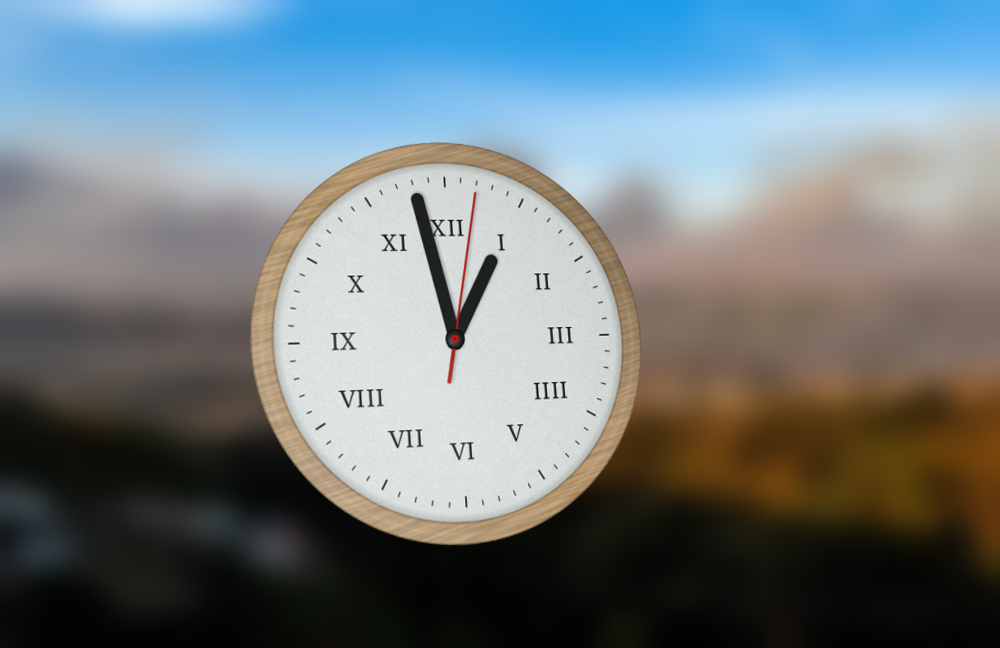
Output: 12.58.02
